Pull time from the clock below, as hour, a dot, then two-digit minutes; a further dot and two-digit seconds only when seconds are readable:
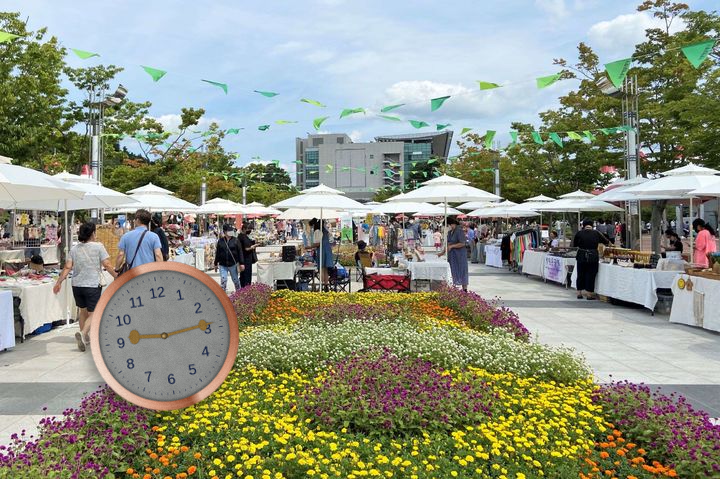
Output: 9.14
